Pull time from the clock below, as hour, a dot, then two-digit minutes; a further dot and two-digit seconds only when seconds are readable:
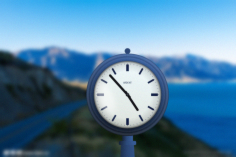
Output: 4.53
